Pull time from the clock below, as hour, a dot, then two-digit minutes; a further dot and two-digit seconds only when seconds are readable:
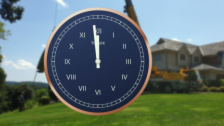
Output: 11.59
